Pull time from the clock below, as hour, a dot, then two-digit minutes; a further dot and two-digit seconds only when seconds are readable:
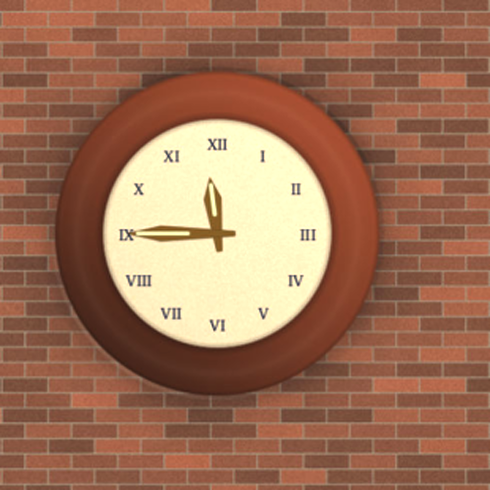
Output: 11.45
